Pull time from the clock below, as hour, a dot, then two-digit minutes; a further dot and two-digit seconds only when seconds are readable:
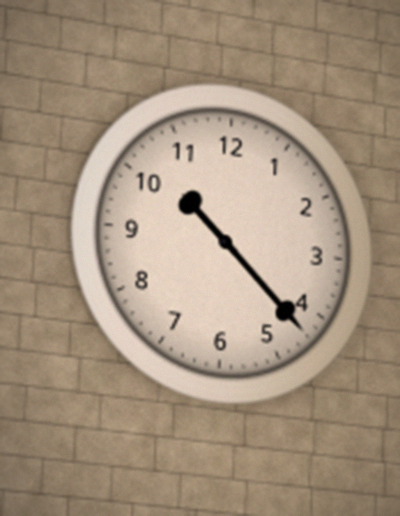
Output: 10.22
